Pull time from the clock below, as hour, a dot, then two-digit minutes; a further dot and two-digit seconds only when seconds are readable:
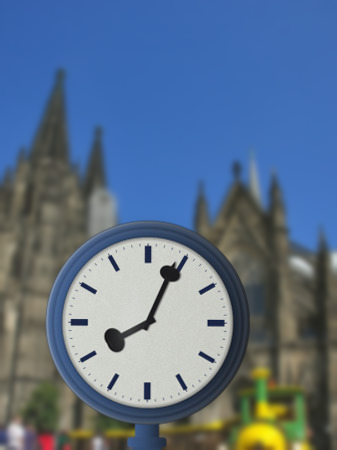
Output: 8.04
